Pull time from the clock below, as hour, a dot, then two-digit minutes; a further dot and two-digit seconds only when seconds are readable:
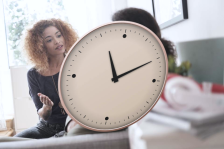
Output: 11.10
